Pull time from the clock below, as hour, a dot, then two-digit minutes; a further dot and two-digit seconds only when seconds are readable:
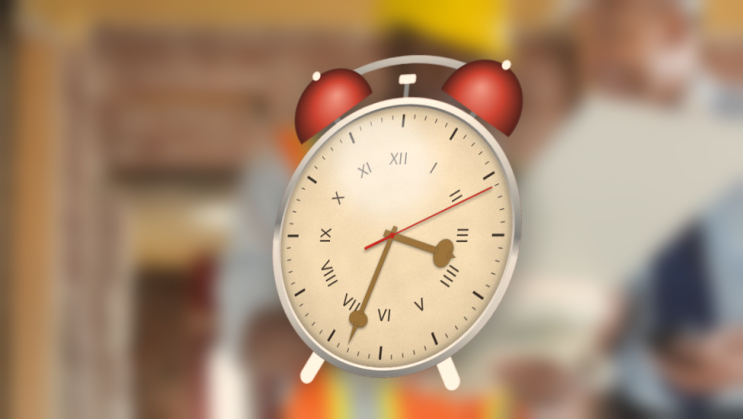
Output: 3.33.11
